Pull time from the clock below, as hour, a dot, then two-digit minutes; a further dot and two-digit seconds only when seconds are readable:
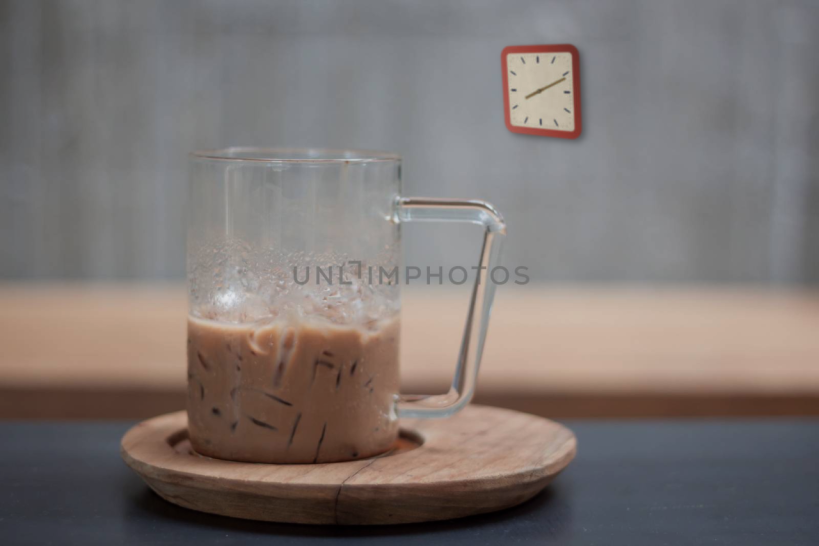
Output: 8.11
